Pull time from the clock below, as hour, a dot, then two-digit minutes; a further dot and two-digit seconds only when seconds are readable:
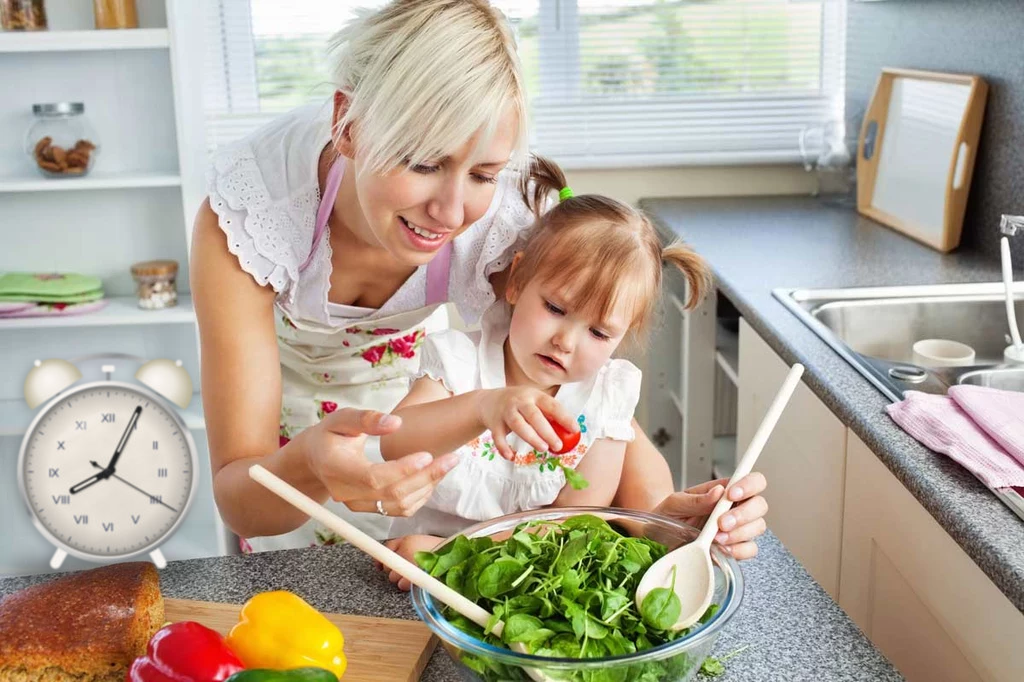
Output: 8.04.20
